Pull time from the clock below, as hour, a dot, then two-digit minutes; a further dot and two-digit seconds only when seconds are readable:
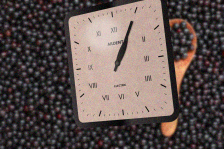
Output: 1.05
